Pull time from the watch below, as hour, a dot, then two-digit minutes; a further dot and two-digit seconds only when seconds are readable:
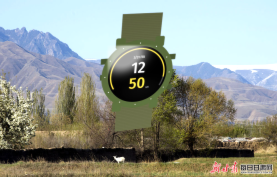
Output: 12.50
